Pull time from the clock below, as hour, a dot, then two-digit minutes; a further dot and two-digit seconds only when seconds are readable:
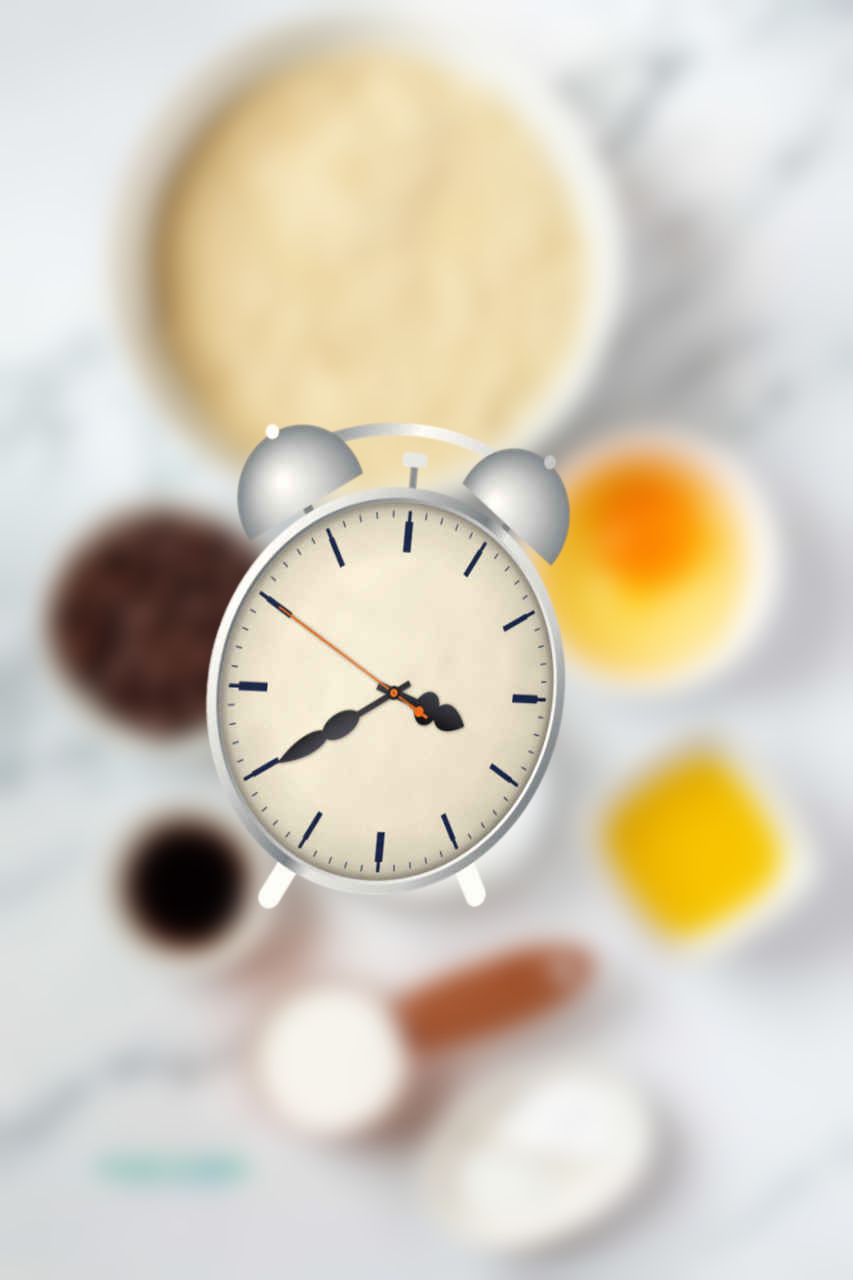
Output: 3.39.50
